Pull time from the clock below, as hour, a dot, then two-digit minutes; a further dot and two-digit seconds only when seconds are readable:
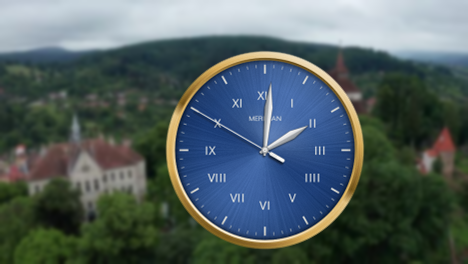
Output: 2.00.50
